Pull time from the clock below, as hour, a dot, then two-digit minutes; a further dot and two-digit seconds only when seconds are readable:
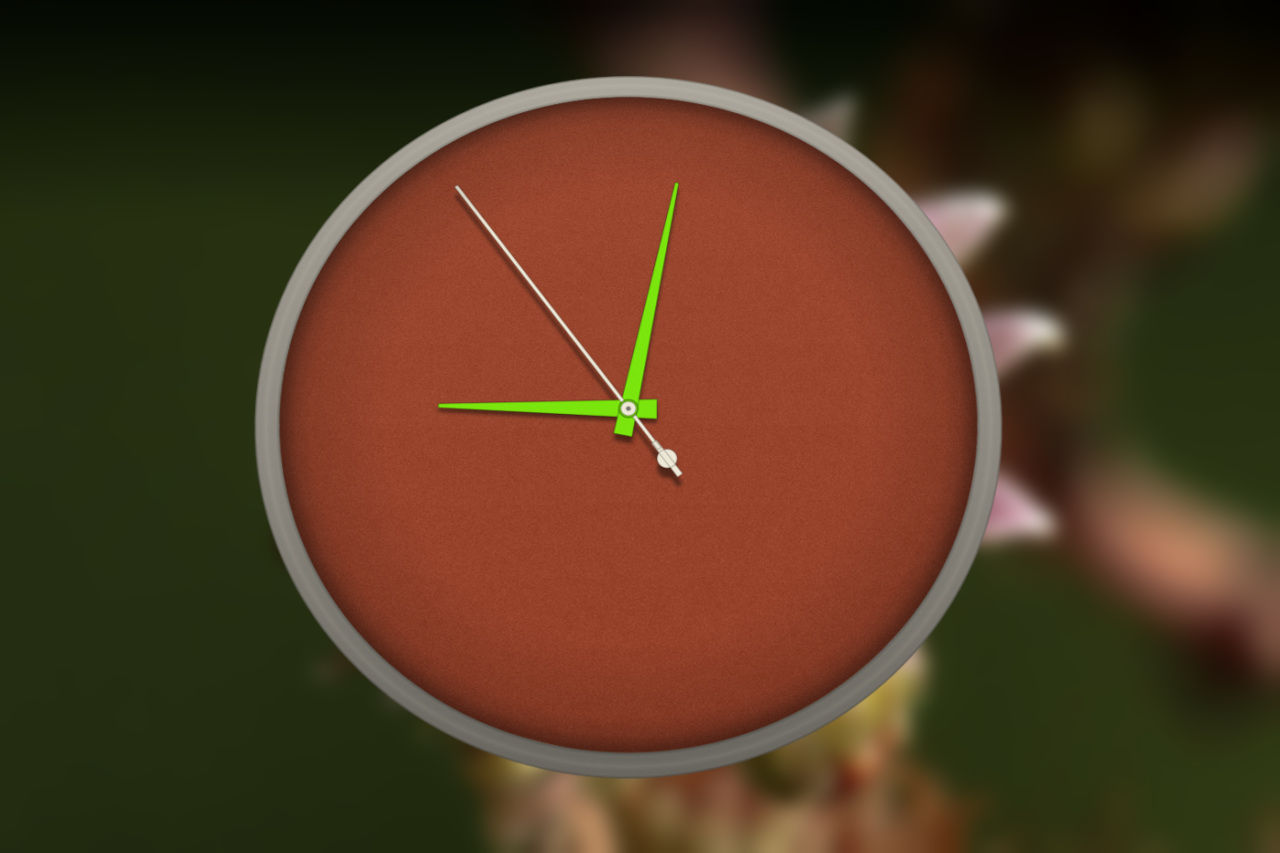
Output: 9.01.54
